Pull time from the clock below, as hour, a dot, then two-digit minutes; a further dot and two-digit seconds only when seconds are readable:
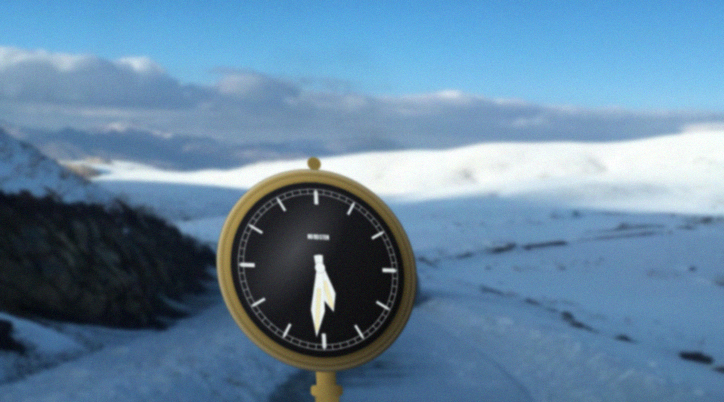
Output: 5.31
